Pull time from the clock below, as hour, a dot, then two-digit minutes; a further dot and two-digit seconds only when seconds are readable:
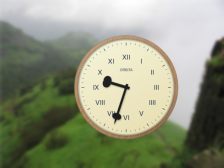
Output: 9.33
